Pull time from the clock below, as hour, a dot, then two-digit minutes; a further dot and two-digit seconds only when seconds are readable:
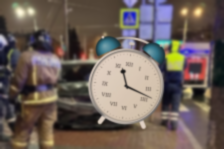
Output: 11.18
